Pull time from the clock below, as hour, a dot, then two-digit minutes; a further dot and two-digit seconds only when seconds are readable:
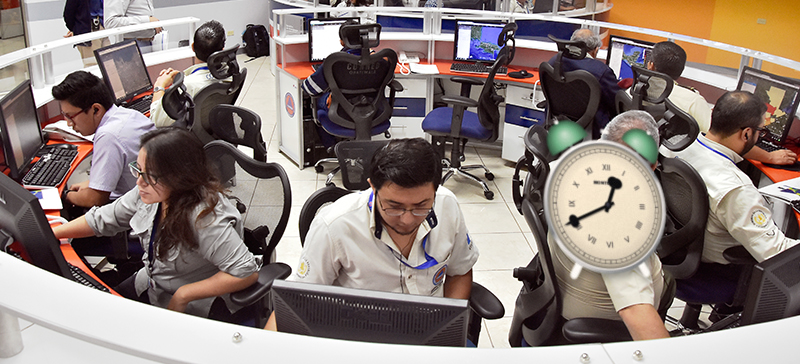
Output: 12.41
